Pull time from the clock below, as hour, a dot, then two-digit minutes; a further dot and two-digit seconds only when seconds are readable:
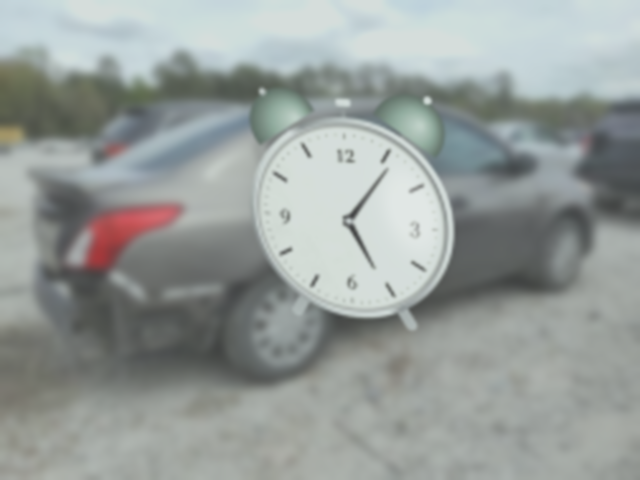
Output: 5.06
